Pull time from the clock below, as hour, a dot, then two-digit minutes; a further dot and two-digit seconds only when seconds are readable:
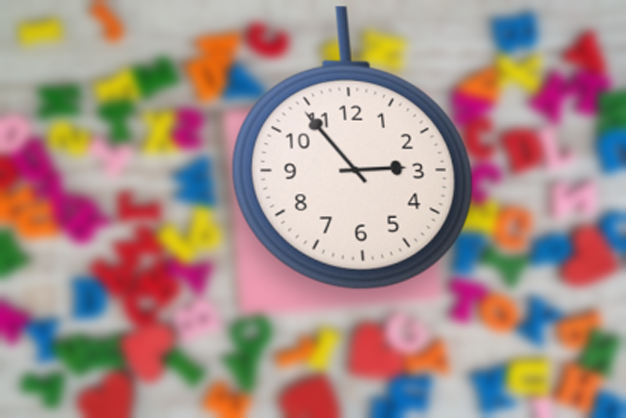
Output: 2.54
